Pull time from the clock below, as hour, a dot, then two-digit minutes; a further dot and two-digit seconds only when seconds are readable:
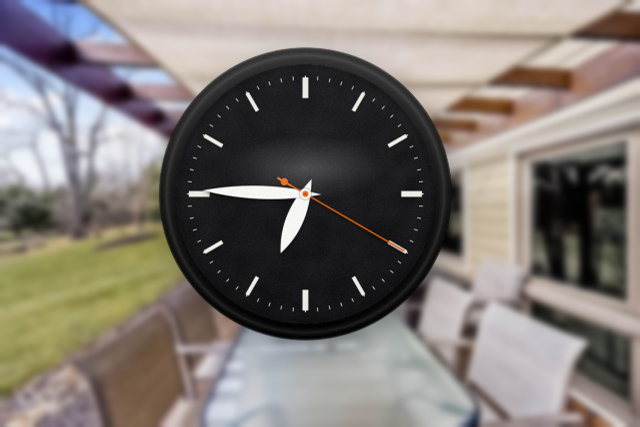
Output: 6.45.20
